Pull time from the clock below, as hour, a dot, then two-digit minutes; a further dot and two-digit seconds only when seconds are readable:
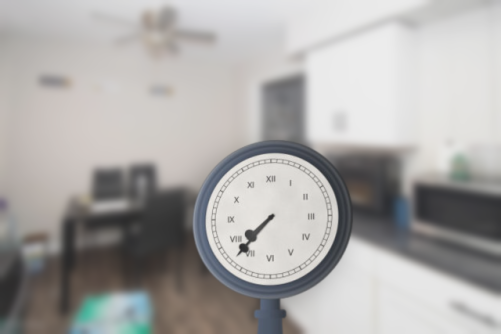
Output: 7.37
